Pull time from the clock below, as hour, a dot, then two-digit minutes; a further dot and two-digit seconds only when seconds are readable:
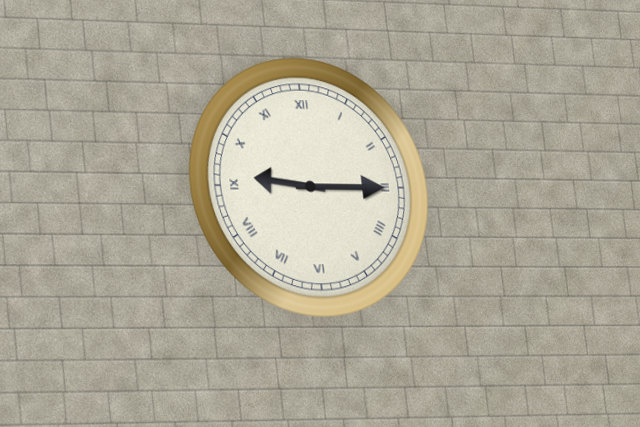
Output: 9.15
